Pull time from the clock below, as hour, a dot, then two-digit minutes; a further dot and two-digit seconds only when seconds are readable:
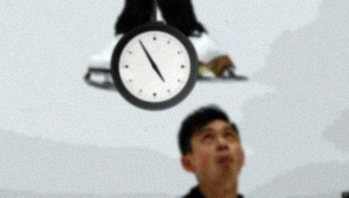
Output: 4.55
